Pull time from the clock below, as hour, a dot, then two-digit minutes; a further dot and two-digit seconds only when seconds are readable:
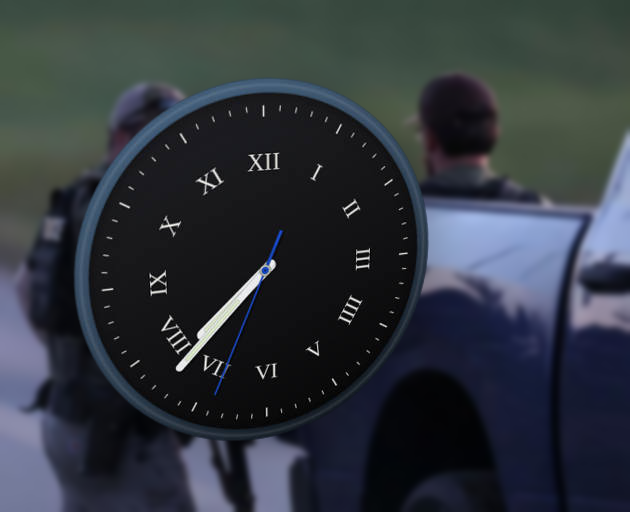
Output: 7.37.34
